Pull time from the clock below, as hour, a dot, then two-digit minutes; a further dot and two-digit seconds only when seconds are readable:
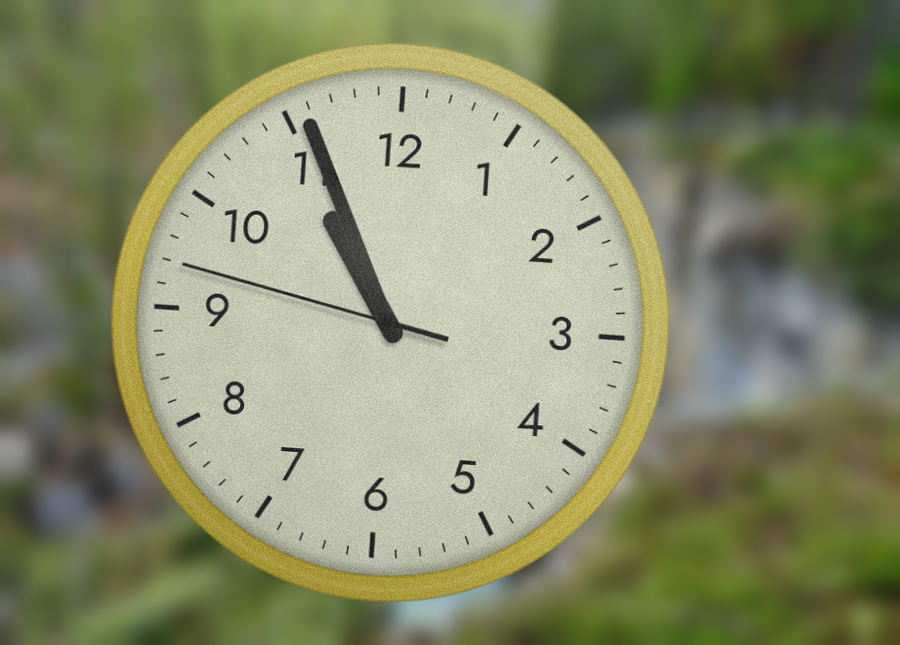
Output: 10.55.47
